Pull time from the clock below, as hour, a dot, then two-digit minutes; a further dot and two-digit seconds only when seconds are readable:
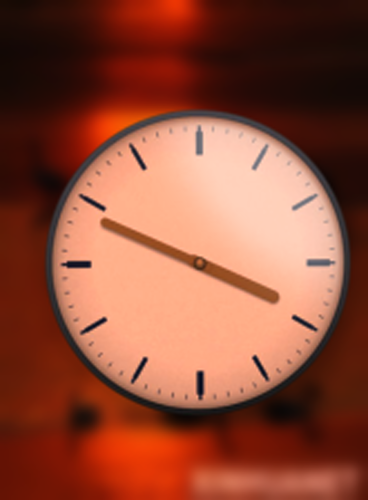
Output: 3.49
